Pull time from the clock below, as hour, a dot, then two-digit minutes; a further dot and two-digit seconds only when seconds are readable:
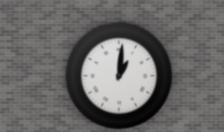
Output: 1.01
